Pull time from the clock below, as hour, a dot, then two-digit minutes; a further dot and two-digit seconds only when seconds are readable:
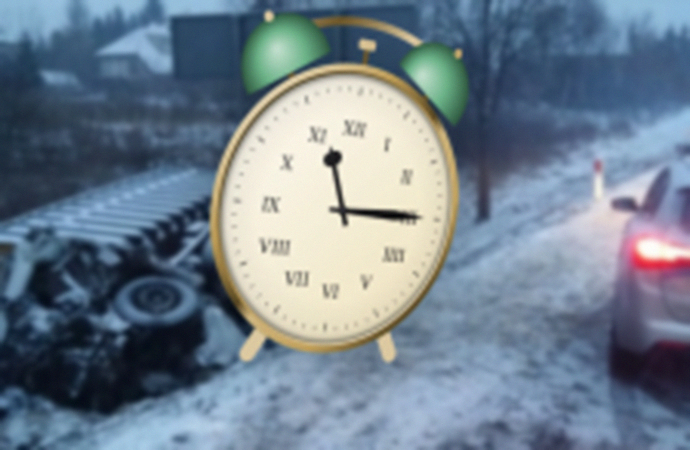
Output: 11.15
